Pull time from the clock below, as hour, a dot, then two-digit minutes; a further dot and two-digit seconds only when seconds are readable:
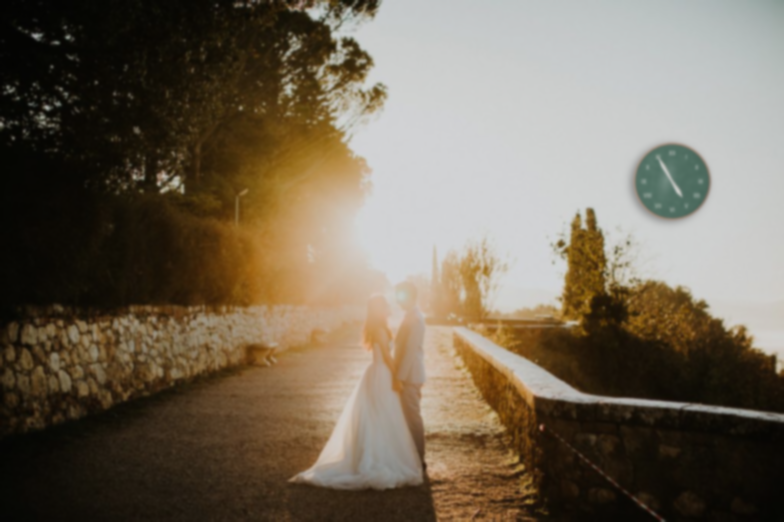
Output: 4.55
